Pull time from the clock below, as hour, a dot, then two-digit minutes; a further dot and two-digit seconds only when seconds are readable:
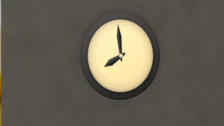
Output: 7.59
